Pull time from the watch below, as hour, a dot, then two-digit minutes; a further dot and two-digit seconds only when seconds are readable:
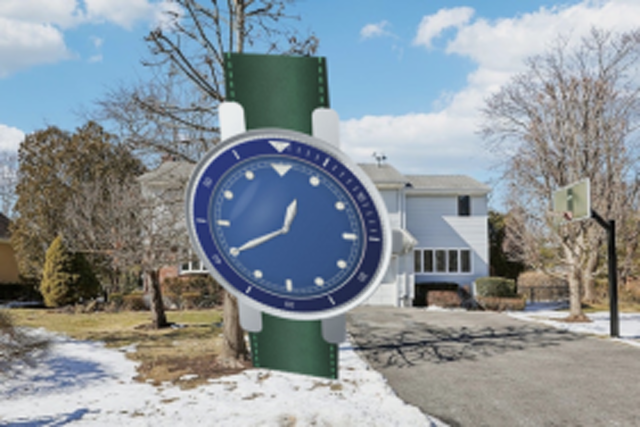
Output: 12.40
